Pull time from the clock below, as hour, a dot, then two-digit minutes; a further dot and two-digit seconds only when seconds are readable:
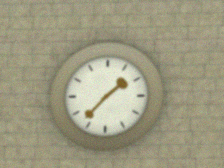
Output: 1.37
